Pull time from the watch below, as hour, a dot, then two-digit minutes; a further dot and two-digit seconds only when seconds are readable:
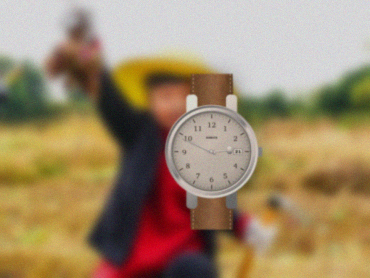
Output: 2.49
